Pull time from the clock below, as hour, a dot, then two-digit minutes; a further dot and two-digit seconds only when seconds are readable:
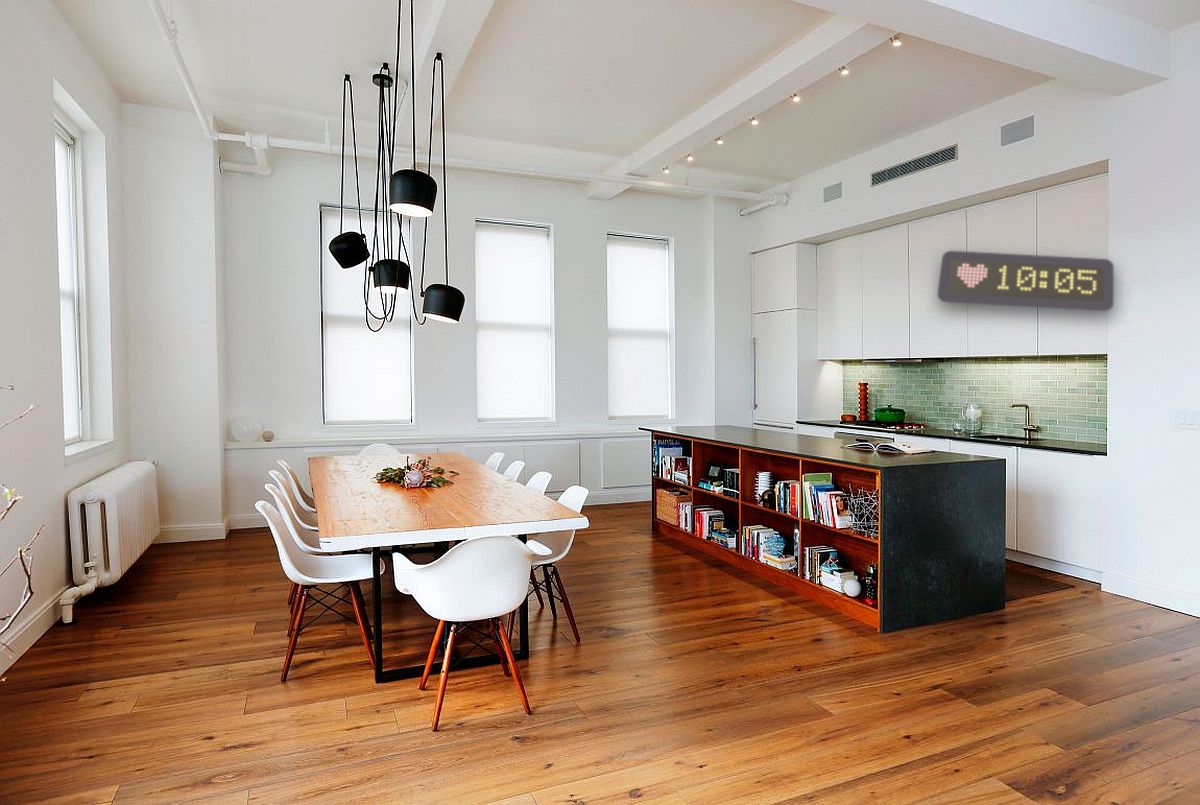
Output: 10.05
